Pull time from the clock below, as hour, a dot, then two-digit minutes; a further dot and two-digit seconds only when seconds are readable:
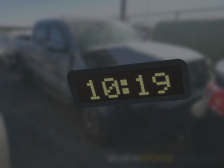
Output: 10.19
